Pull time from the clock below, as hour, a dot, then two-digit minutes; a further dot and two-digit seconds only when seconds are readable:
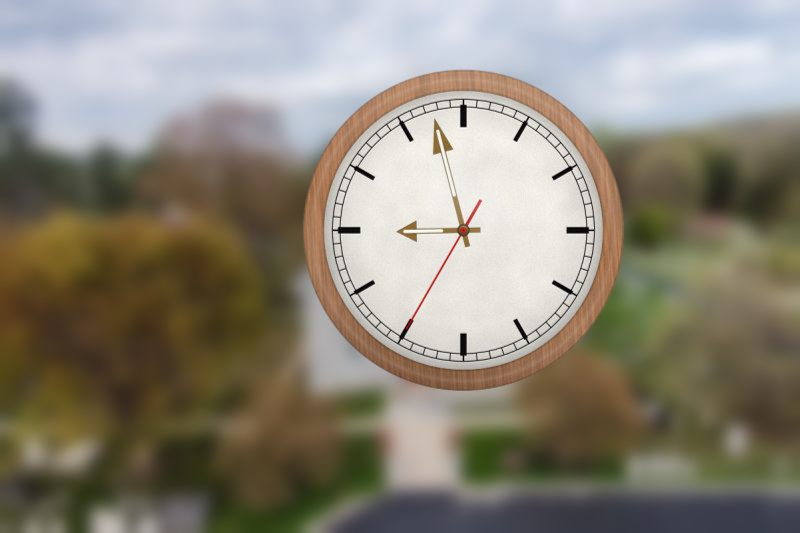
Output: 8.57.35
